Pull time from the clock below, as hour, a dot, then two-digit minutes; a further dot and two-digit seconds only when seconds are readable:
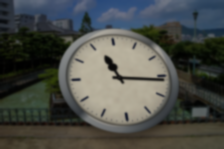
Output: 11.16
